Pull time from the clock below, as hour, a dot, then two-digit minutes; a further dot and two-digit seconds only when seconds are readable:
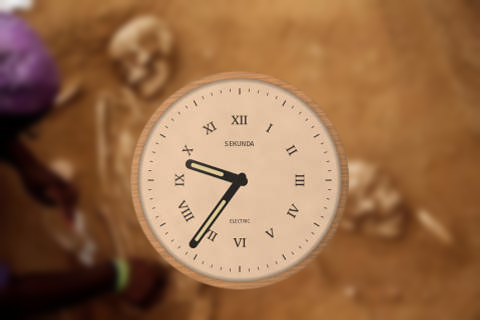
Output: 9.36
